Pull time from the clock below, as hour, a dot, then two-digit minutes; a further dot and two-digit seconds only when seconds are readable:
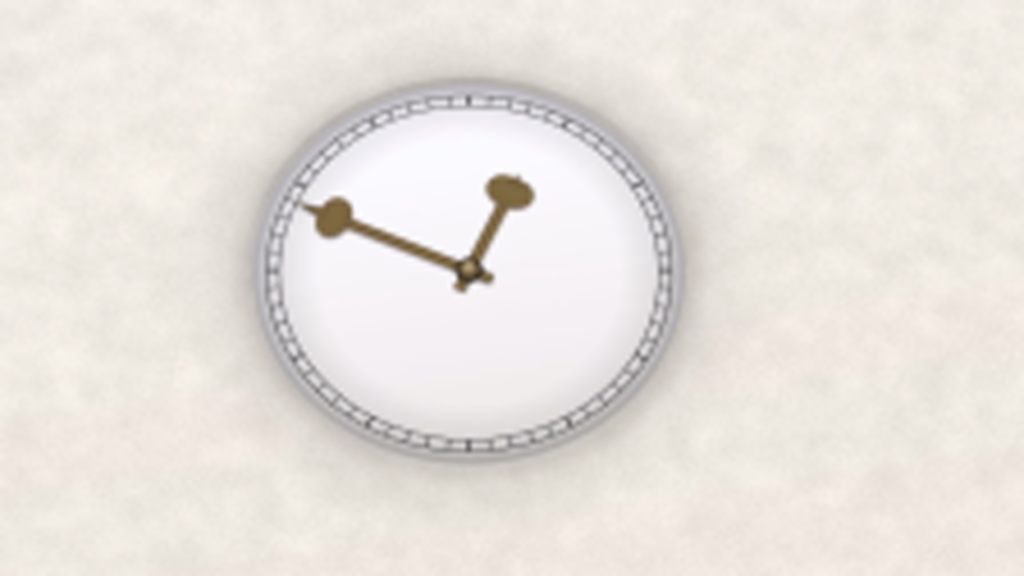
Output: 12.49
